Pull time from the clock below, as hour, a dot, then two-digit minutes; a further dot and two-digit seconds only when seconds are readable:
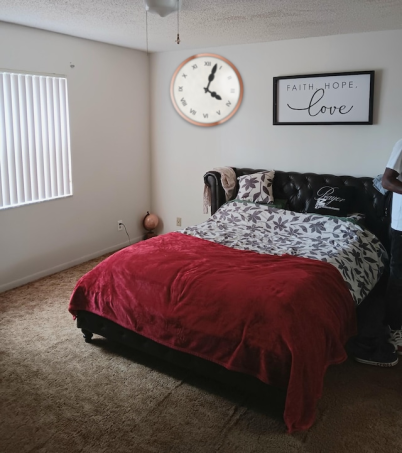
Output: 4.03
